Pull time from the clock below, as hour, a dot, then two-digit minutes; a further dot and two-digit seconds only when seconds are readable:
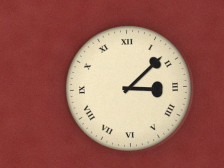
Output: 3.08
